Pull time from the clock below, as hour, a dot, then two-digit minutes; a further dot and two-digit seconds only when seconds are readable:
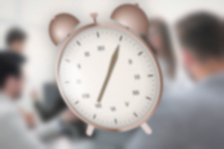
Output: 7.05
